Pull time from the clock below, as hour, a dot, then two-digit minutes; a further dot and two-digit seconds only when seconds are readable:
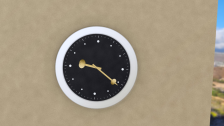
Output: 9.21
